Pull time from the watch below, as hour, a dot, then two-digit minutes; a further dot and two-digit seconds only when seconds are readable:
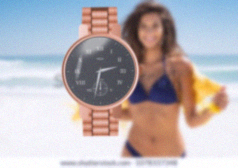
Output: 2.32
